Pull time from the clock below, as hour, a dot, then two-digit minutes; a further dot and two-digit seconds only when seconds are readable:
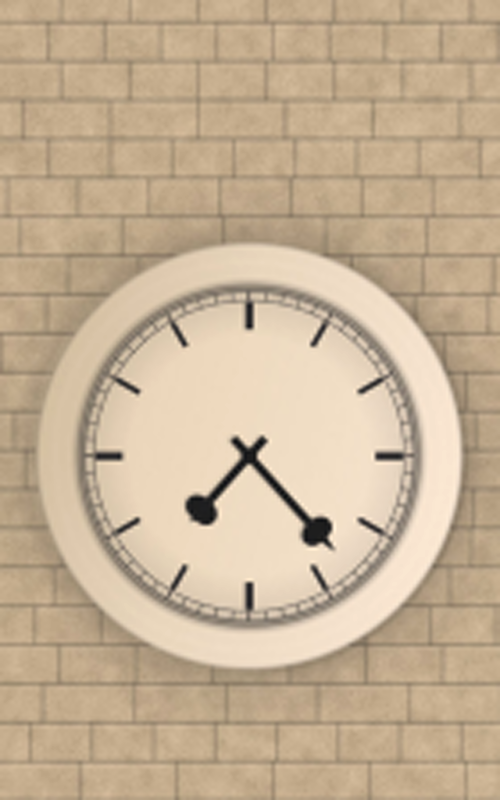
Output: 7.23
